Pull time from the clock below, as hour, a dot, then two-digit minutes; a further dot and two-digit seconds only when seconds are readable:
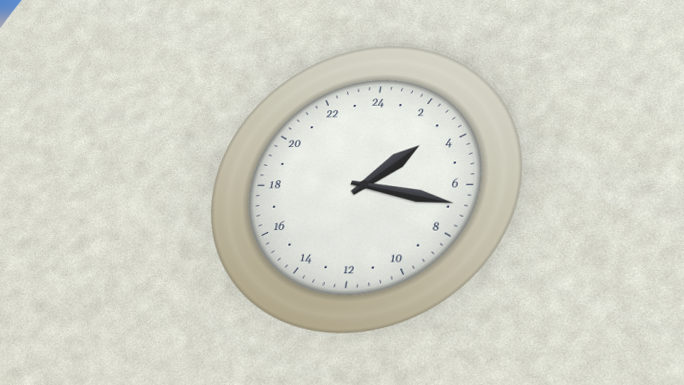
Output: 3.17
